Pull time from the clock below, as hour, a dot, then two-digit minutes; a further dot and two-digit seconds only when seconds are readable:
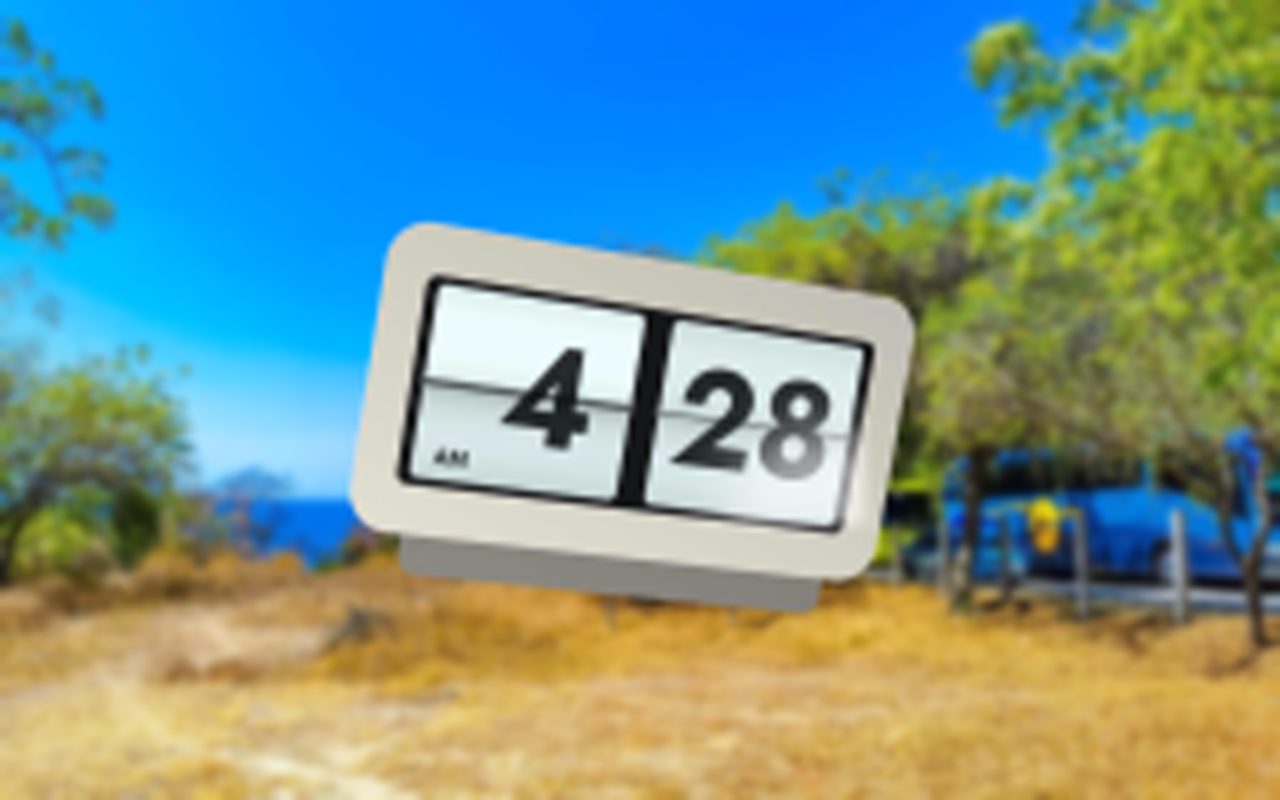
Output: 4.28
